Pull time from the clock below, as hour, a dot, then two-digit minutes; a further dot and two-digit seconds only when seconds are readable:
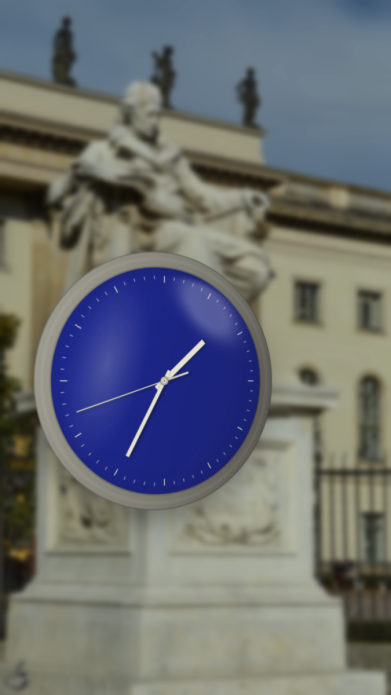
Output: 1.34.42
